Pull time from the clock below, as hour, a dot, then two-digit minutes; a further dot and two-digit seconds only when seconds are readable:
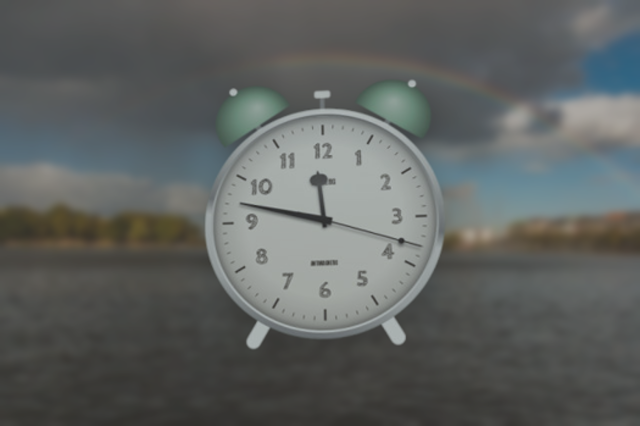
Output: 11.47.18
